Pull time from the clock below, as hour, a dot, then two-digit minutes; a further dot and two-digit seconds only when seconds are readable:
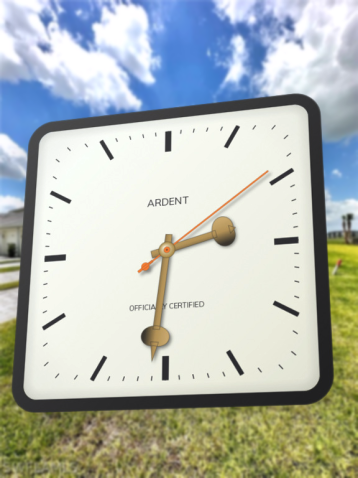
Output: 2.31.09
